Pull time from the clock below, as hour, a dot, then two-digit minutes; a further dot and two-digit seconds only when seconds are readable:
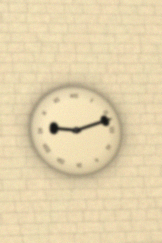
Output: 9.12
